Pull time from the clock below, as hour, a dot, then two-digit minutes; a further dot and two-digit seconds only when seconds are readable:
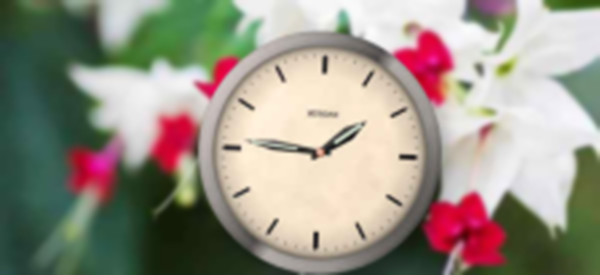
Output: 1.46
